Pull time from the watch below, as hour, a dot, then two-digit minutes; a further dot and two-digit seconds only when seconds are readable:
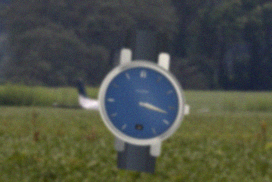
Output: 3.17
